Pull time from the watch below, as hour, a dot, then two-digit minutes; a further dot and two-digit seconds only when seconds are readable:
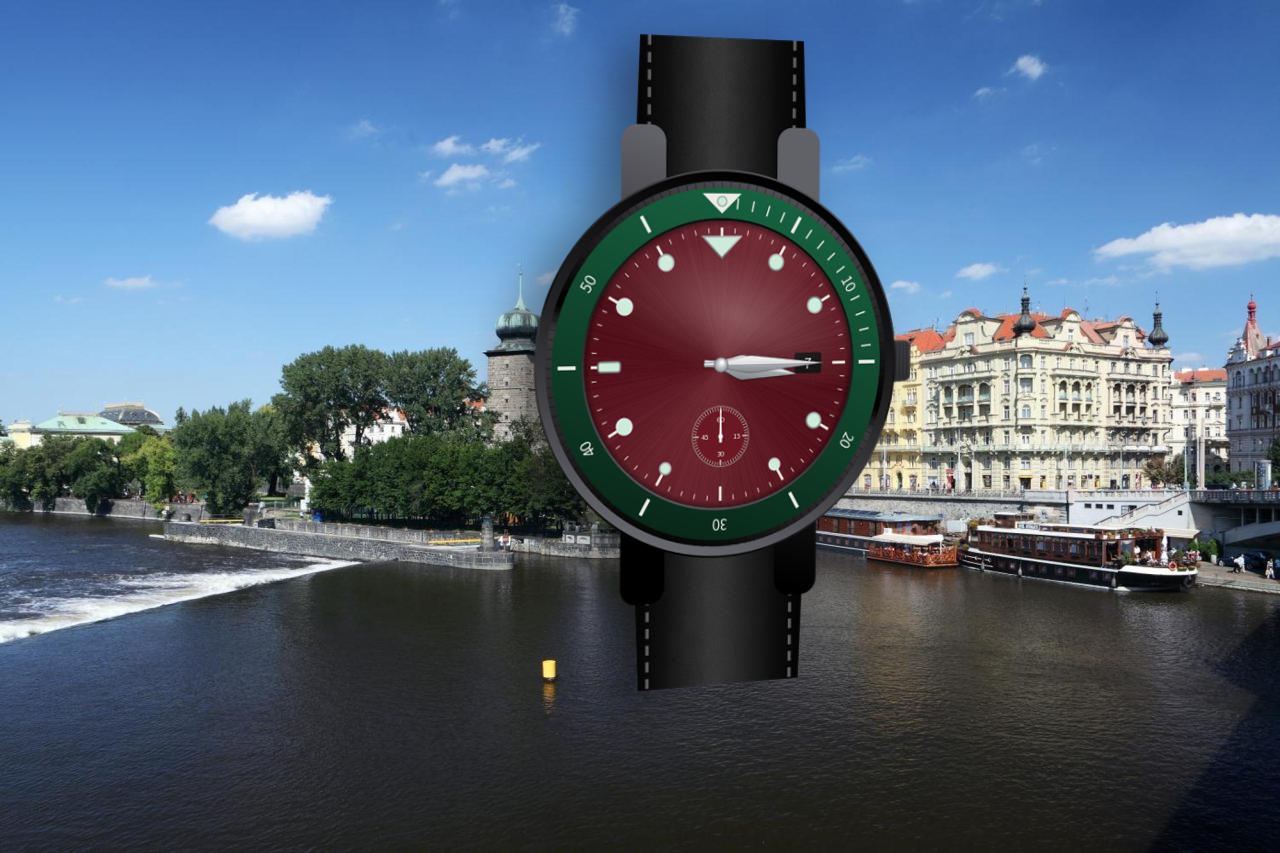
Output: 3.15
